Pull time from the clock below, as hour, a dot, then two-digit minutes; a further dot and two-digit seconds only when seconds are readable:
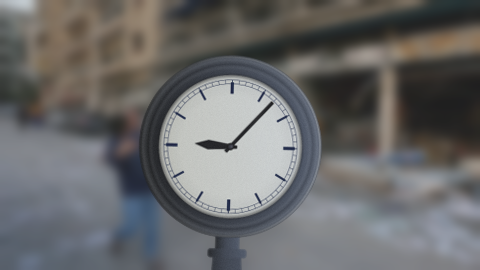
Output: 9.07
